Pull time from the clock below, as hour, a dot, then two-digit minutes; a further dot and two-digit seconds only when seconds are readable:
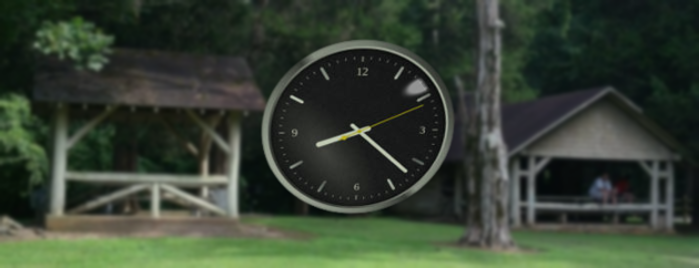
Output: 8.22.11
